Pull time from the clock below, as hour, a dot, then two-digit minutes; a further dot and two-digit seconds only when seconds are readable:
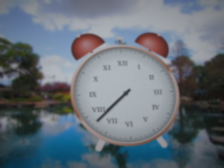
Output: 7.38
